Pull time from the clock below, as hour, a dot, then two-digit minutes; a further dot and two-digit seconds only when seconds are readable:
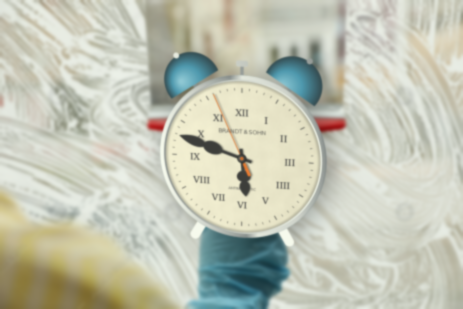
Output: 5.47.56
